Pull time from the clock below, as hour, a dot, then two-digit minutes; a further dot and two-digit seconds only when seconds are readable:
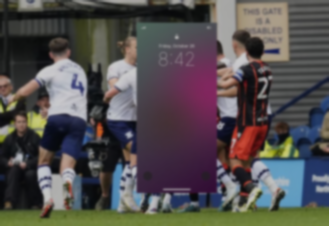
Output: 8.42
